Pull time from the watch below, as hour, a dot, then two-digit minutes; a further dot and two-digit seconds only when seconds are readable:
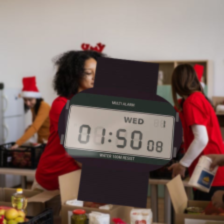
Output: 1.50.08
